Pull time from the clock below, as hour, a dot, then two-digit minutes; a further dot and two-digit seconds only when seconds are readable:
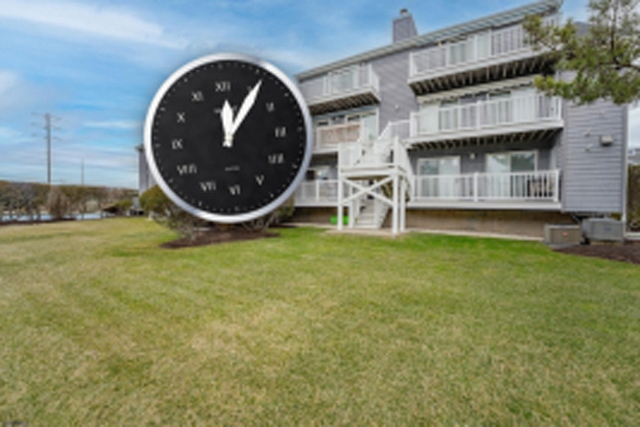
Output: 12.06
